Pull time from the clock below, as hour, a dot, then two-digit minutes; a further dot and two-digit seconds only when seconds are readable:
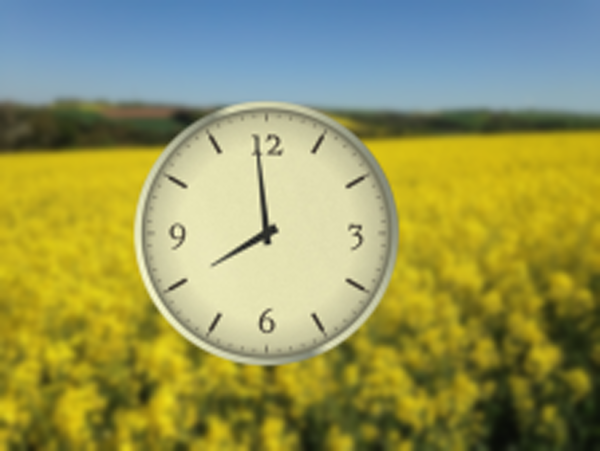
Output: 7.59
